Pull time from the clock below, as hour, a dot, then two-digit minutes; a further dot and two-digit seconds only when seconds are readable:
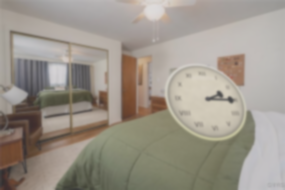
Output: 2.15
